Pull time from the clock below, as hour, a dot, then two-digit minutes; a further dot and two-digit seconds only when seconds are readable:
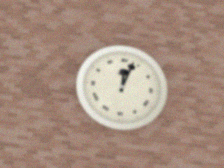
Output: 12.03
